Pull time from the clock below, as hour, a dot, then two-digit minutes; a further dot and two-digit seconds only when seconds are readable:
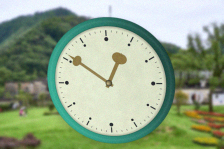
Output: 12.51
